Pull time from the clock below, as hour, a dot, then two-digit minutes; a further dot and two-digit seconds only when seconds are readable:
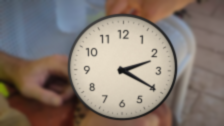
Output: 2.20
